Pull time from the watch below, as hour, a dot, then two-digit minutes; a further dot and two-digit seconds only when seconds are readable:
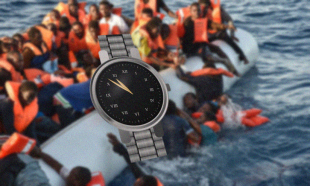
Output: 10.52
